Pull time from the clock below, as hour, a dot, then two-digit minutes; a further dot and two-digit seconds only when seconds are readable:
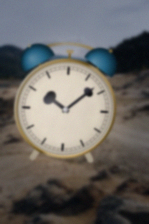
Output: 10.08
